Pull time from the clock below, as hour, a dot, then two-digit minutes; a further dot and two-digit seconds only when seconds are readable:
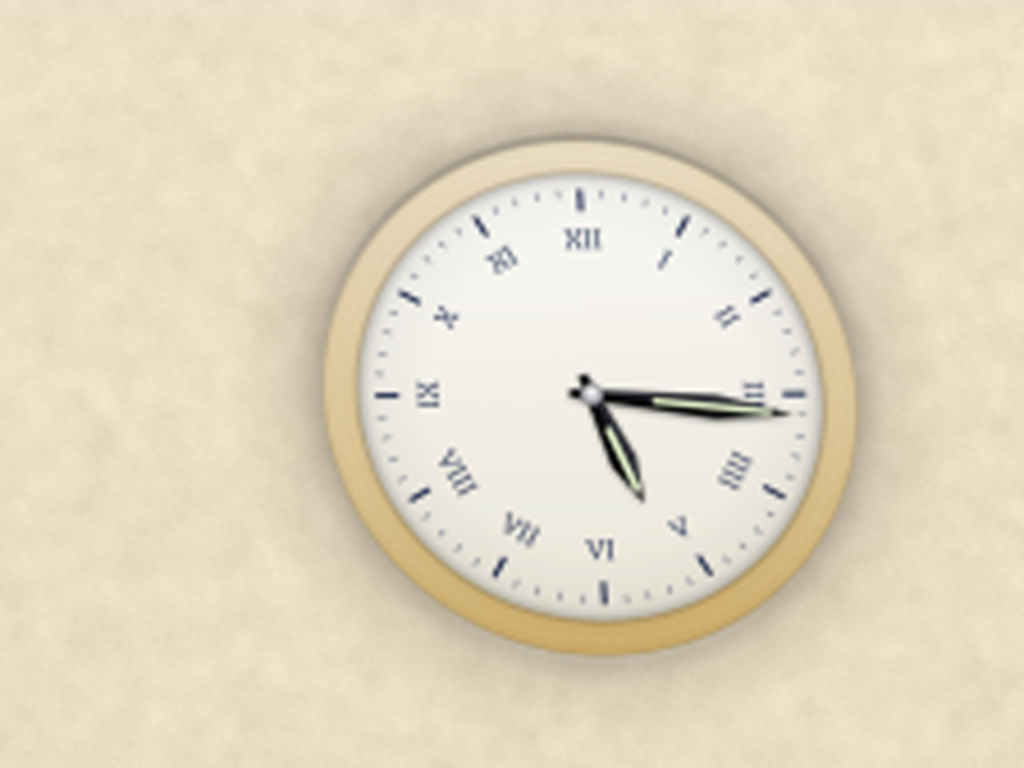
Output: 5.16
